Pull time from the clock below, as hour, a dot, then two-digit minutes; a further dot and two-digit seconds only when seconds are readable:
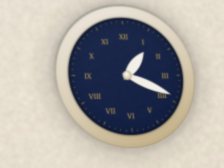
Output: 1.19
